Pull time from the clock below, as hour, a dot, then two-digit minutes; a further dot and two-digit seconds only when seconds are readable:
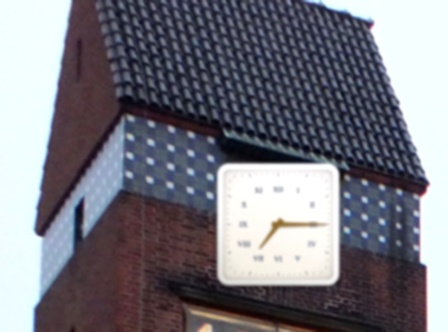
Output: 7.15
